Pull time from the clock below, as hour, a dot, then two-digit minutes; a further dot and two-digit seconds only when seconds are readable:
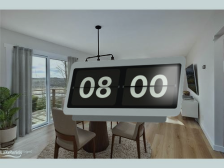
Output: 8.00
